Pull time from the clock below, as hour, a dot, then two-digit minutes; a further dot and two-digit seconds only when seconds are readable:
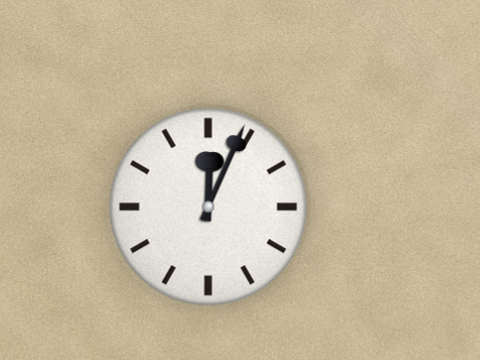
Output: 12.04
